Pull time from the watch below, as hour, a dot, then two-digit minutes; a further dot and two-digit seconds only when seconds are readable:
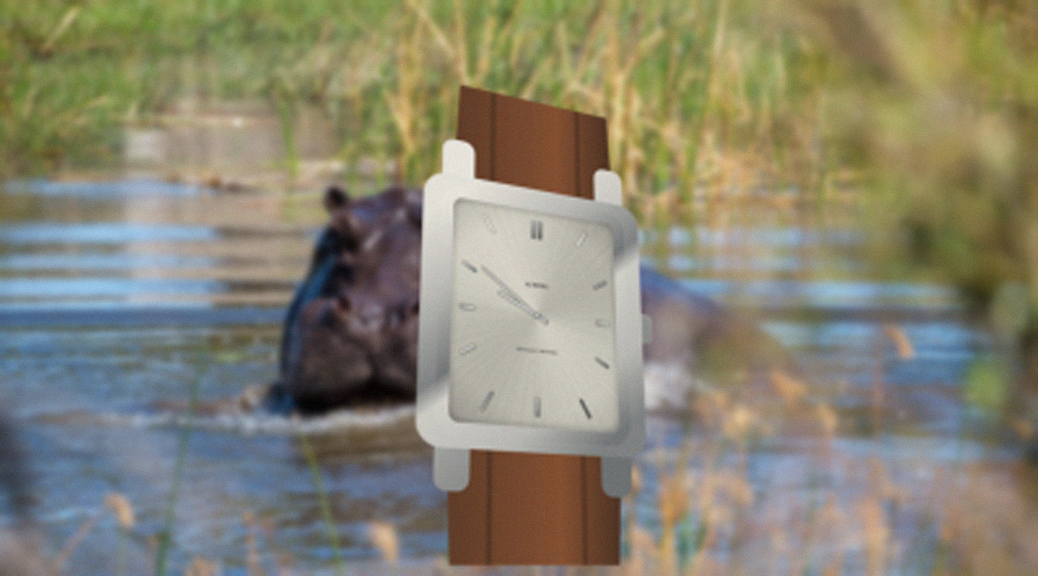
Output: 9.51
